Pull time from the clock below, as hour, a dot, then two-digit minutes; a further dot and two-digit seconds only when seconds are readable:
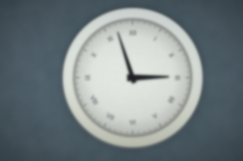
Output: 2.57
